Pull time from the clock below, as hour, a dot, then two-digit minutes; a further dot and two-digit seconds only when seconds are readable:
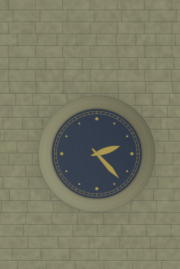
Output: 2.23
